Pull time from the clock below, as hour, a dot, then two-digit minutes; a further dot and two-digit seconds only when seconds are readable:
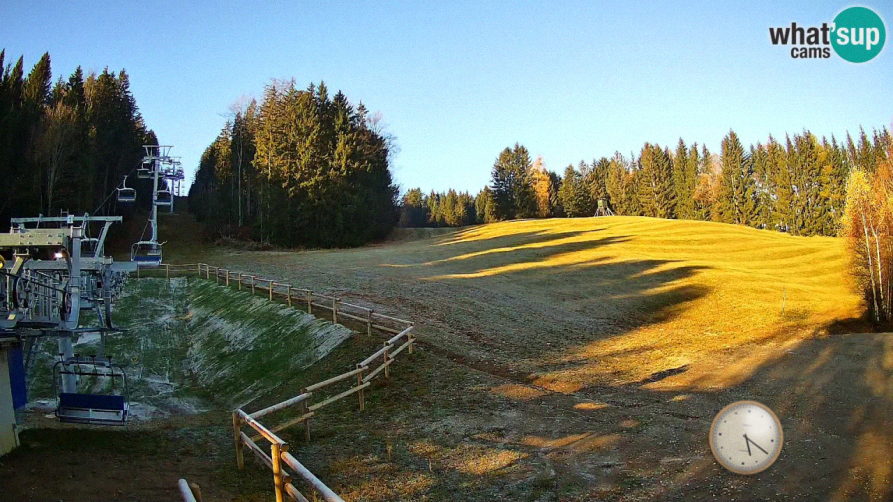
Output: 5.20
